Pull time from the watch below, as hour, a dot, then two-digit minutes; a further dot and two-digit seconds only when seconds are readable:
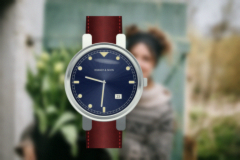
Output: 9.31
